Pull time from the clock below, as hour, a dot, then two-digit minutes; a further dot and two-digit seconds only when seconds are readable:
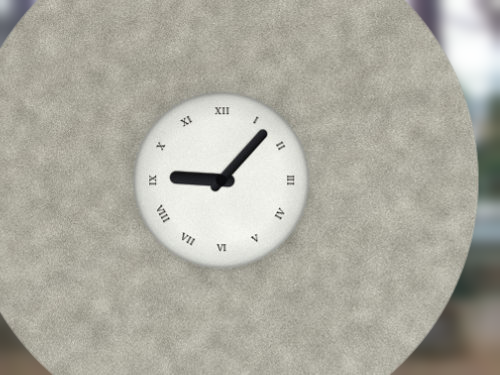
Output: 9.07
